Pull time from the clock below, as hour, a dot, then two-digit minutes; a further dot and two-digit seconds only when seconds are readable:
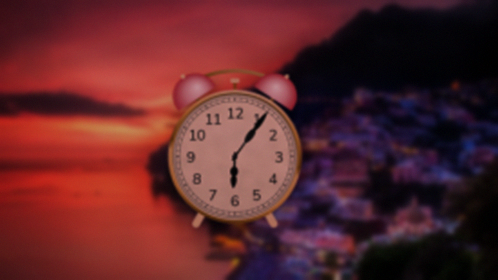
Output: 6.06
